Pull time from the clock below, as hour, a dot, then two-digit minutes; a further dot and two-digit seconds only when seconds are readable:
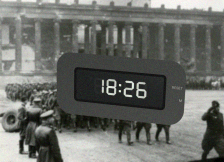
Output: 18.26
